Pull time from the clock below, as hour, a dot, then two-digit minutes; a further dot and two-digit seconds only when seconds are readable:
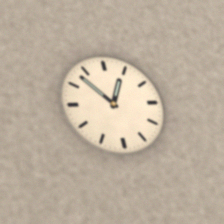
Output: 12.53
